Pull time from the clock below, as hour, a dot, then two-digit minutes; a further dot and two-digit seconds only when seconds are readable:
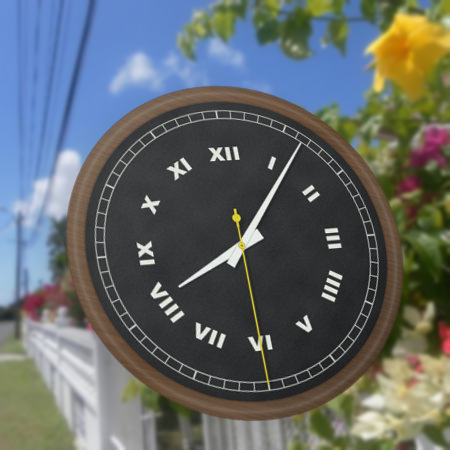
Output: 8.06.30
